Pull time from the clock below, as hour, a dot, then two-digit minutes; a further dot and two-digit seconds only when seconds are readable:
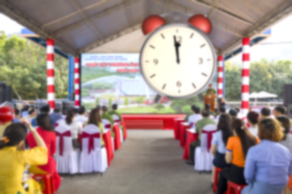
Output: 11.59
